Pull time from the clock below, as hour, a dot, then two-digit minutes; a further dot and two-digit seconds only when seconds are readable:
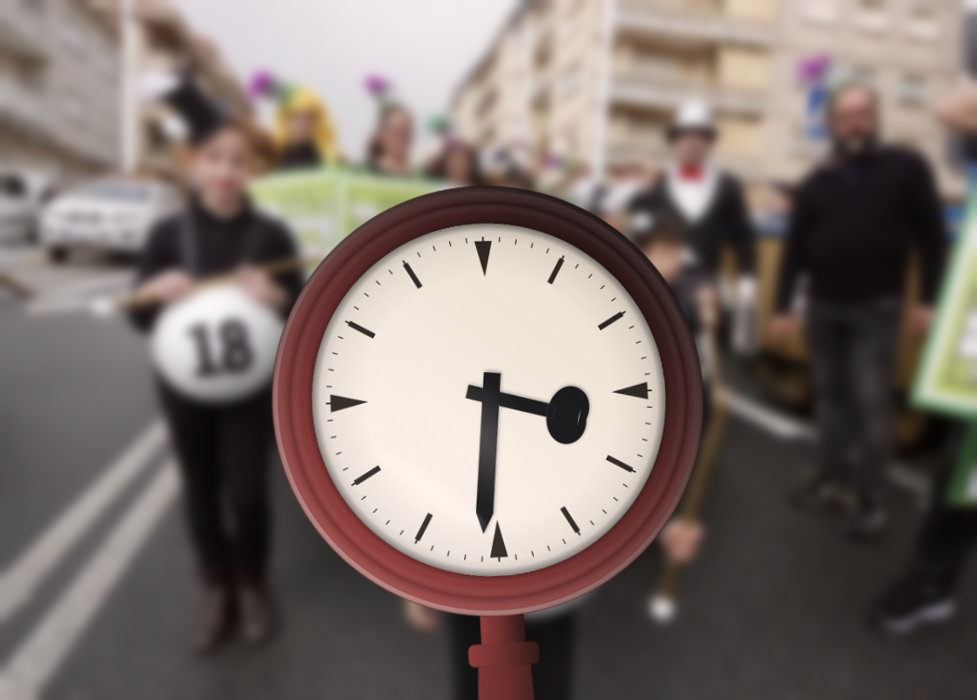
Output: 3.31
